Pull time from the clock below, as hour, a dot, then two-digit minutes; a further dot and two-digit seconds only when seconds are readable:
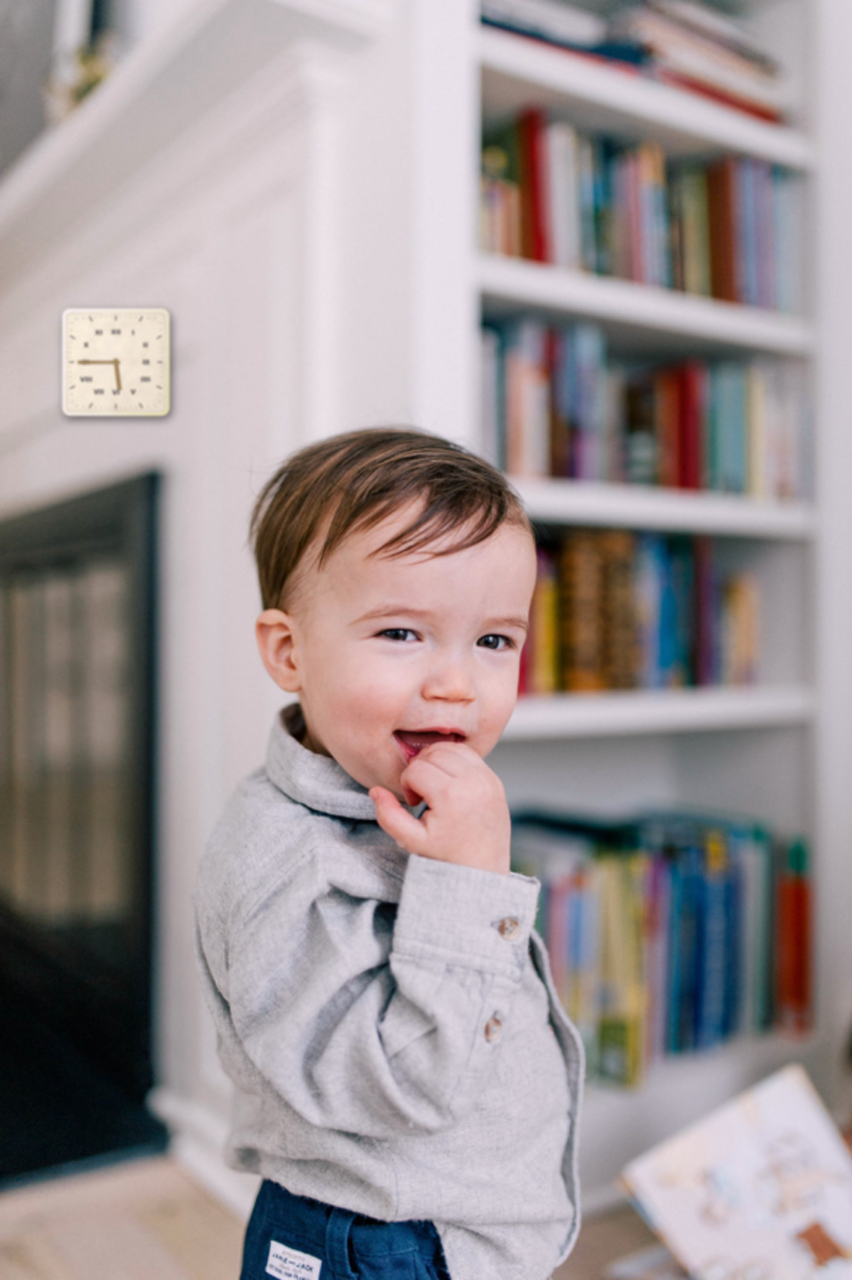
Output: 5.45
